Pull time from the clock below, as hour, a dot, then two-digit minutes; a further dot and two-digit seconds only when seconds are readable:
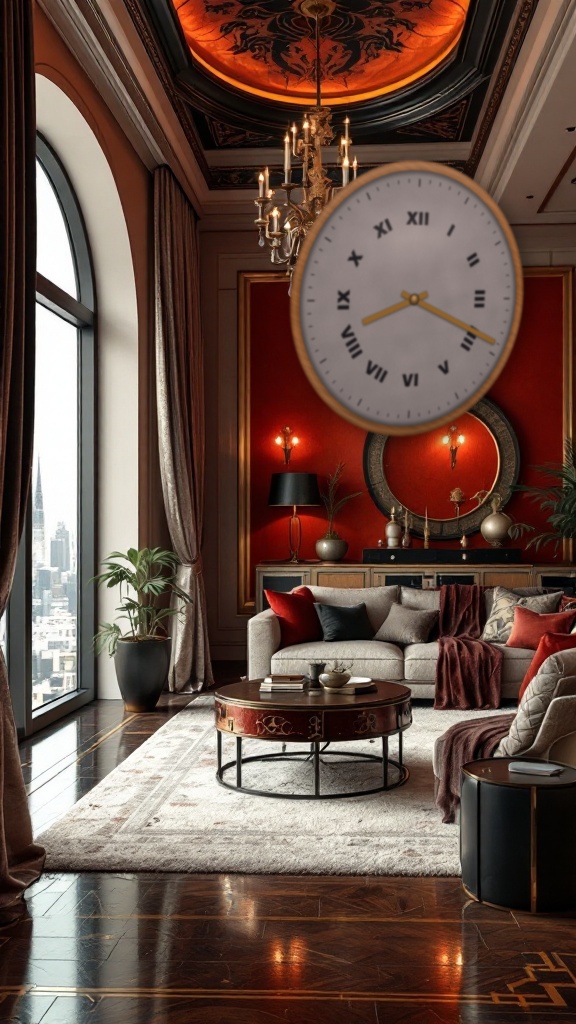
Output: 8.19
